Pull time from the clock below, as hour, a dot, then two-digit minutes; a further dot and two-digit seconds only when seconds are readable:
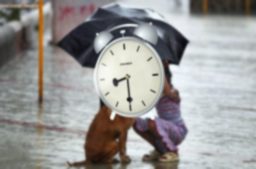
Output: 8.30
